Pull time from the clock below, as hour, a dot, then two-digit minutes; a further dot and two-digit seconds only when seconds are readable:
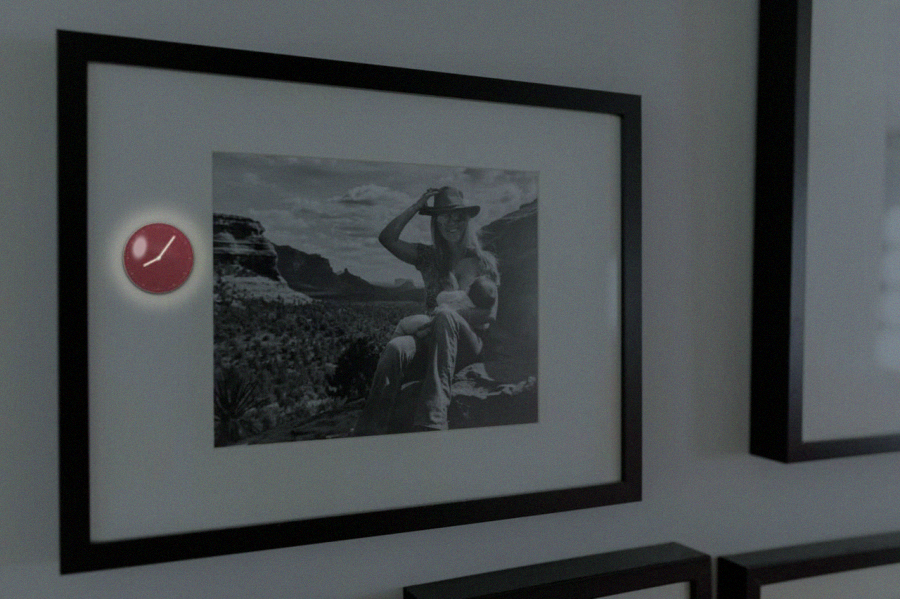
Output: 8.06
